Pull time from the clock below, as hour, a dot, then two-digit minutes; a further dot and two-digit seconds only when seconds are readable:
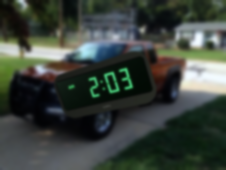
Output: 2.03
